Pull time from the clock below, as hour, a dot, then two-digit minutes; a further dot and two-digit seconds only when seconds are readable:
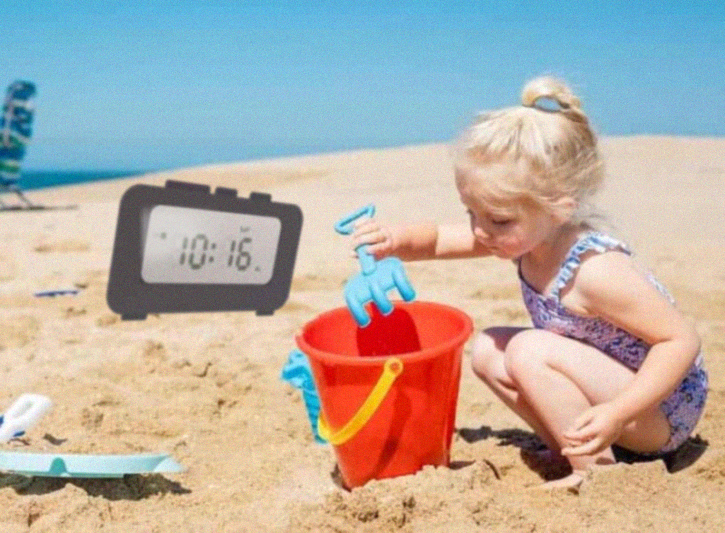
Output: 10.16
